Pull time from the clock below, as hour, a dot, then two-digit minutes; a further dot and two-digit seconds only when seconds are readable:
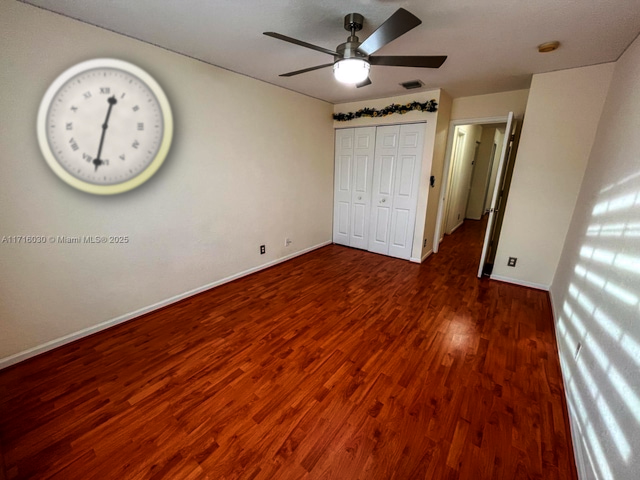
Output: 12.32
